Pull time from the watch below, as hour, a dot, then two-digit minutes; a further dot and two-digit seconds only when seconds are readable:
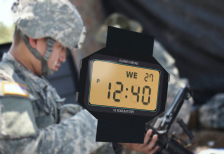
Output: 12.40
